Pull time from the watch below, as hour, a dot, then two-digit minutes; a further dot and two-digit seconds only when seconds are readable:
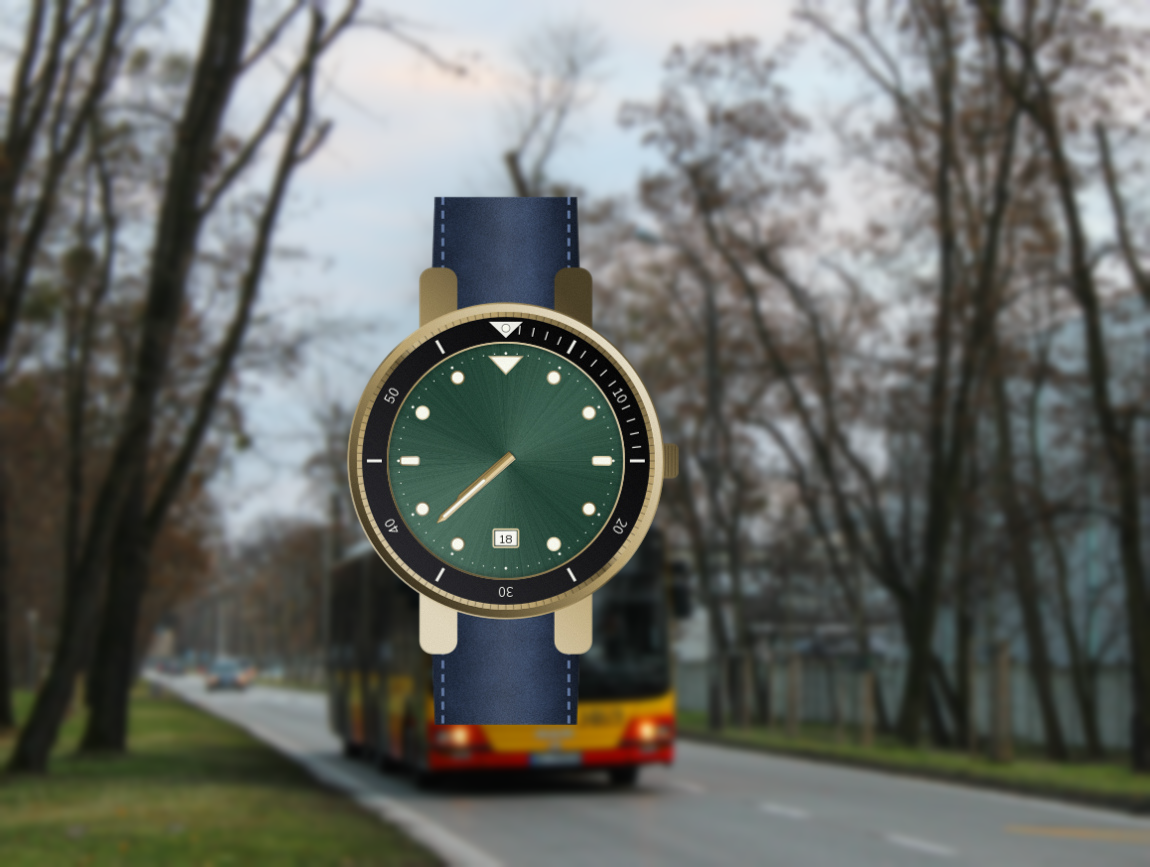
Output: 7.38
